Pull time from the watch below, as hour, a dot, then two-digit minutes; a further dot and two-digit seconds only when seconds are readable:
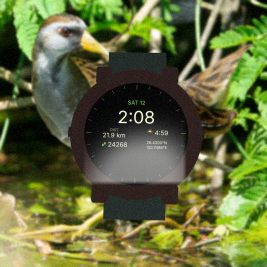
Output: 2.08
